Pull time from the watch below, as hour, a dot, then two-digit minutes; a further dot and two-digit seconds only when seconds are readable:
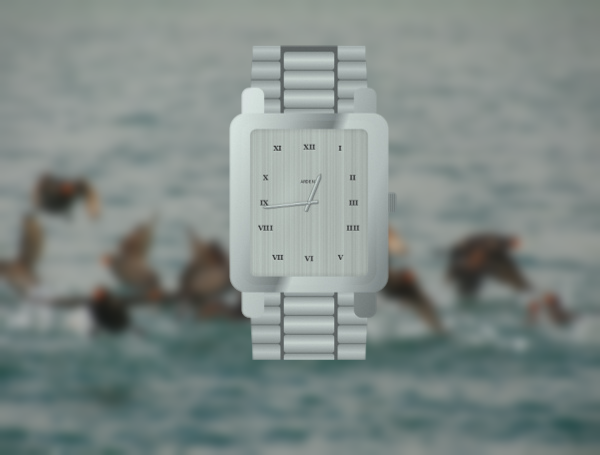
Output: 12.44
